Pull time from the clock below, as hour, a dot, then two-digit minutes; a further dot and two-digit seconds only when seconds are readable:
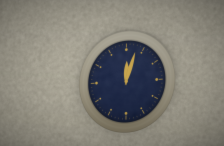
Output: 12.03
